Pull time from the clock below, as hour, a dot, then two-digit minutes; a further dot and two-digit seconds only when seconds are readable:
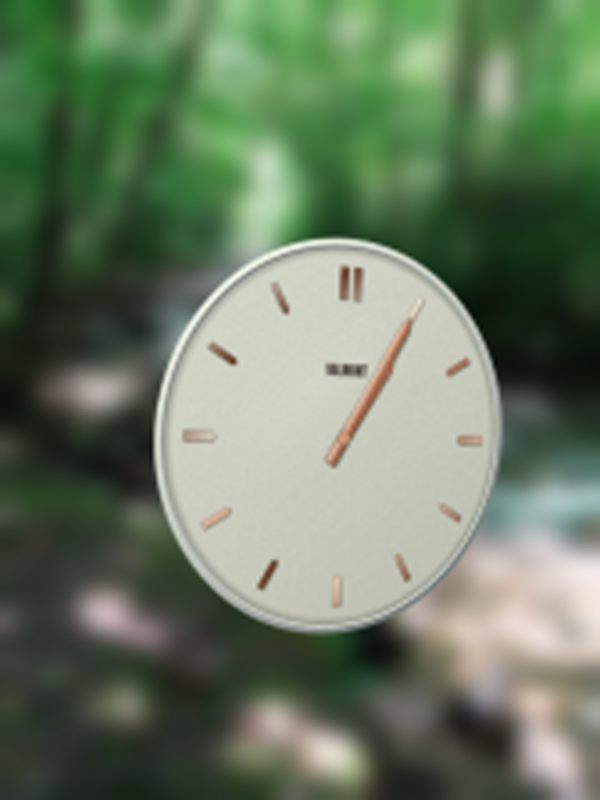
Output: 1.05
